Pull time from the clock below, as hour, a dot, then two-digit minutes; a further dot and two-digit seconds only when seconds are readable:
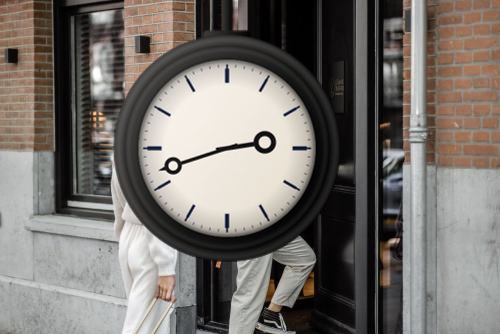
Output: 2.42
